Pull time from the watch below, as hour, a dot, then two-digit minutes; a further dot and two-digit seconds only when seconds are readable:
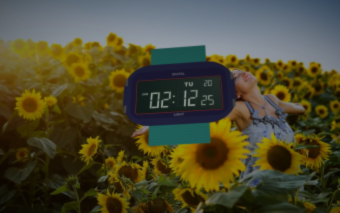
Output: 2.12.25
